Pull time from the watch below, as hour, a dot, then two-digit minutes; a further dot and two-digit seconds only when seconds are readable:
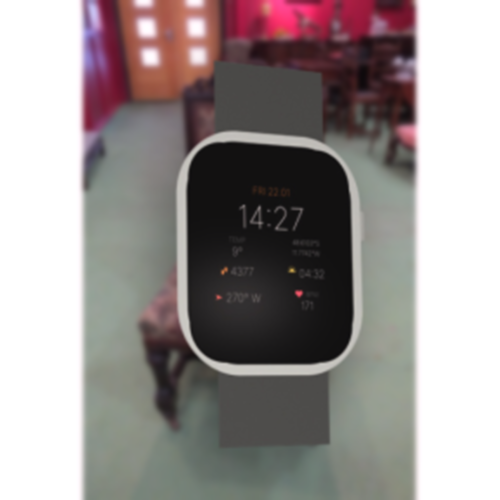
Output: 14.27
